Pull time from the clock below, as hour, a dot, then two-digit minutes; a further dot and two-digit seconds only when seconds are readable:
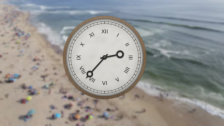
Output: 2.37
